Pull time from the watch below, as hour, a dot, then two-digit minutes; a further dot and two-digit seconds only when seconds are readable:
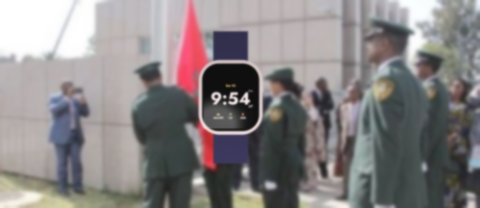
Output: 9.54
